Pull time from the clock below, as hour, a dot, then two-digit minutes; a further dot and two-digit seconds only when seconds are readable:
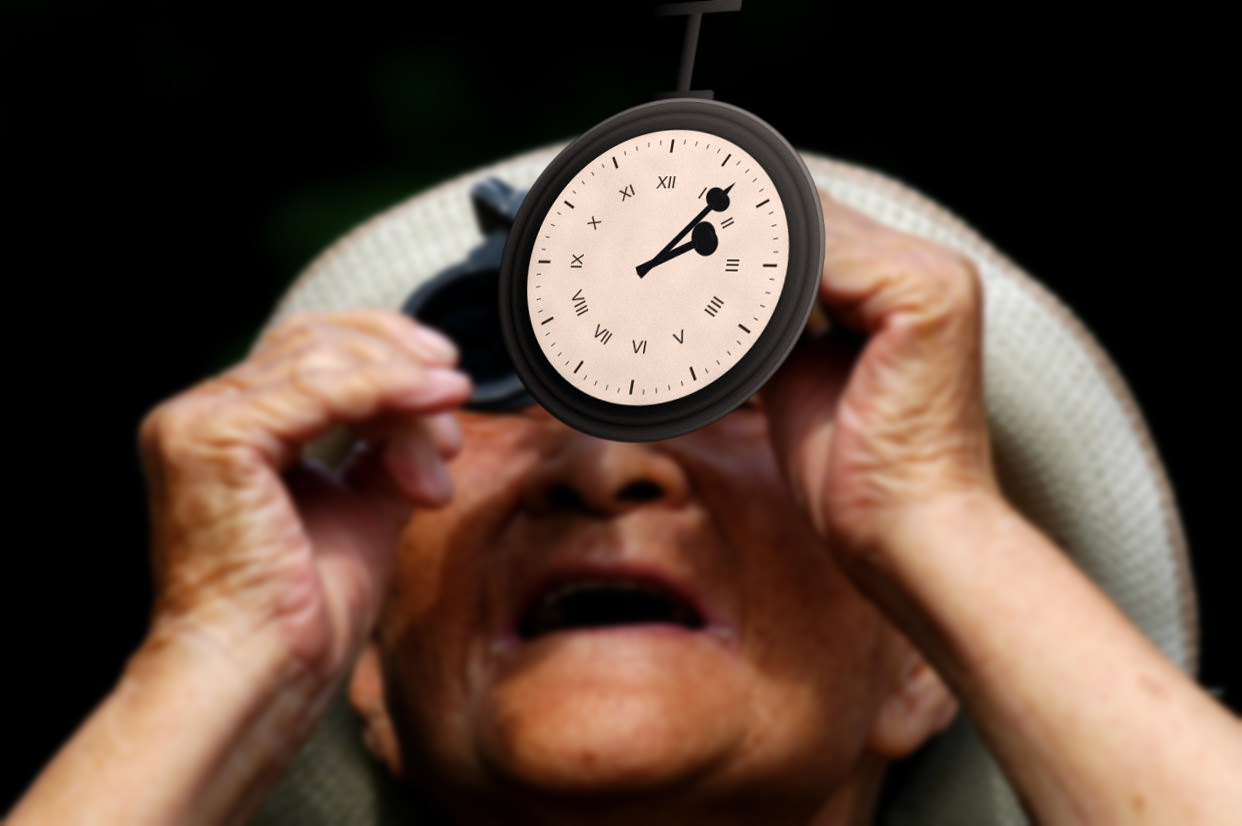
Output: 2.07
